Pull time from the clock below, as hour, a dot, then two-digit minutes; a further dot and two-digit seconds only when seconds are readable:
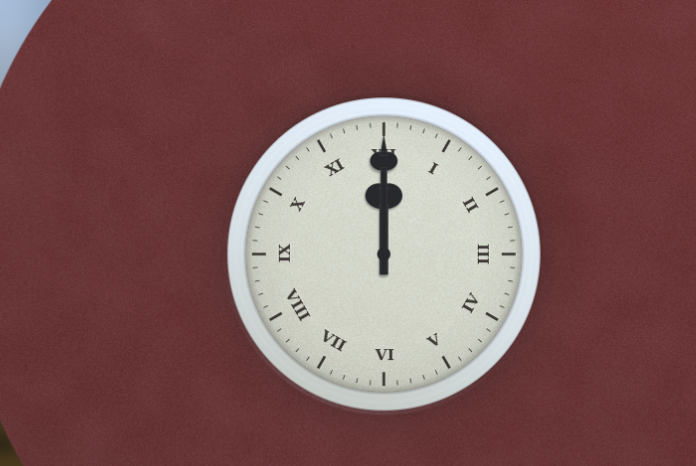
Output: 12.00
